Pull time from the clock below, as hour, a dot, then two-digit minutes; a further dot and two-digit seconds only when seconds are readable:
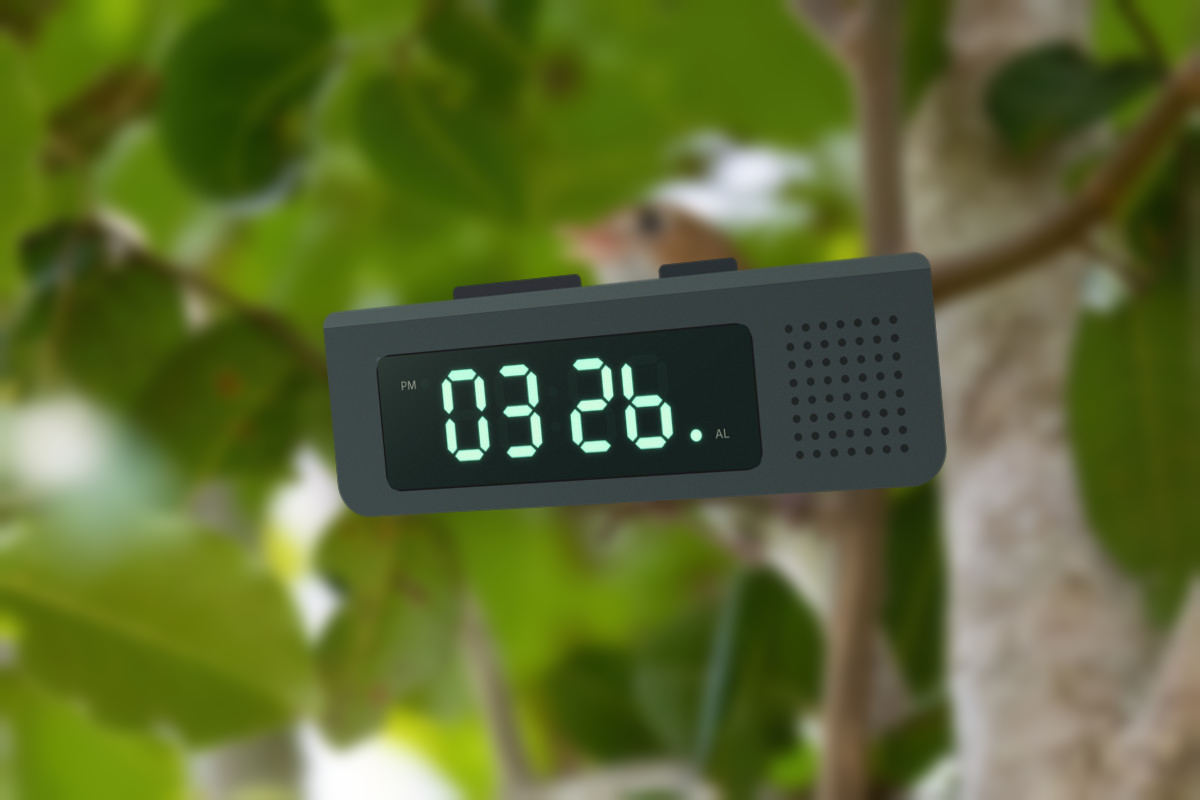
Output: 3.26
